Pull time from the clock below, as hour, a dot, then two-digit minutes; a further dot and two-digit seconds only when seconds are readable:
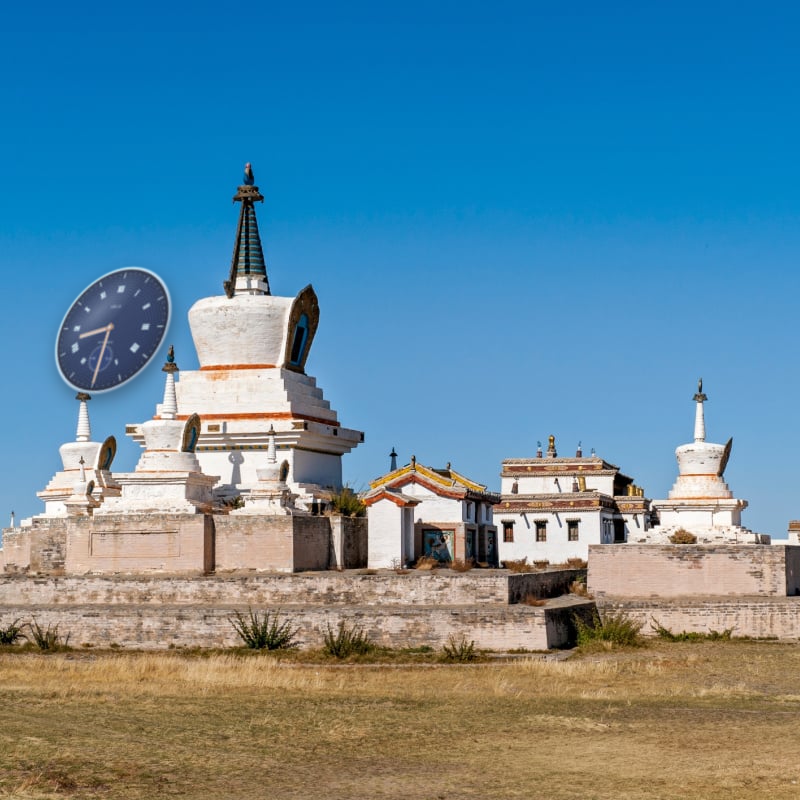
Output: 8.30
